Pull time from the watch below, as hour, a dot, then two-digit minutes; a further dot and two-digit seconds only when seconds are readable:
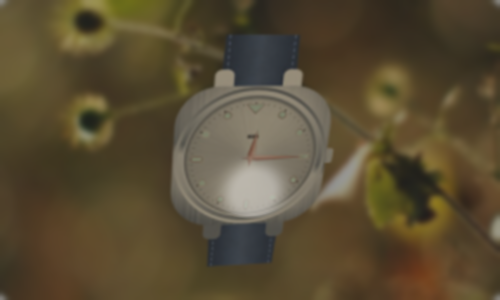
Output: 12.15
